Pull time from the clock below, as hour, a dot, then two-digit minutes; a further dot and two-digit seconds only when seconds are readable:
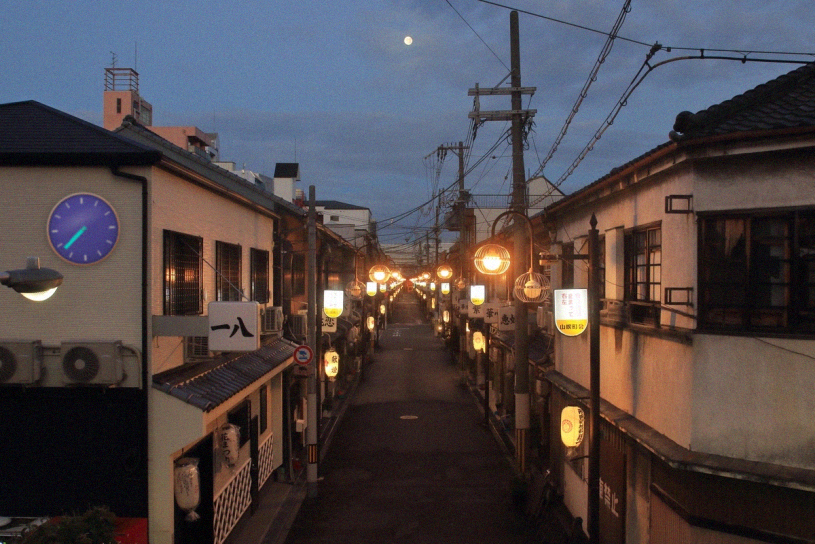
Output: 7.38
